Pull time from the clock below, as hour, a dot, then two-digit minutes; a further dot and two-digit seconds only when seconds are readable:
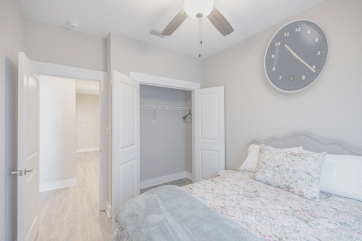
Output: 10.21
